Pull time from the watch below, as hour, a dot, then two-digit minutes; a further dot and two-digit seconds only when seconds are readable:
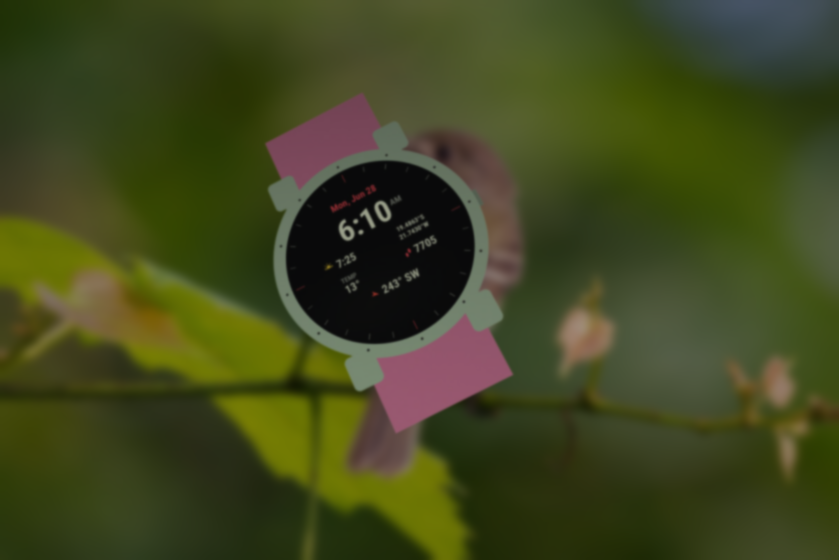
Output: 6.10
